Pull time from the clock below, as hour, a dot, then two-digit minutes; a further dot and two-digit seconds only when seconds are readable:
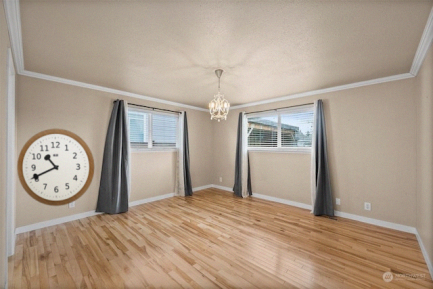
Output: 10.41
